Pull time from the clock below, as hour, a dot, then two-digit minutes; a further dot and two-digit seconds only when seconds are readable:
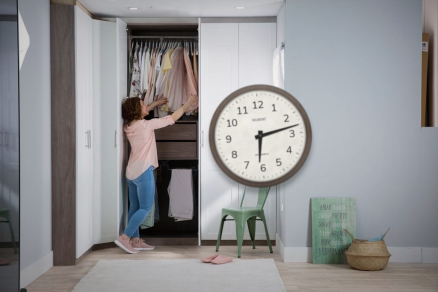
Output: 6.13
